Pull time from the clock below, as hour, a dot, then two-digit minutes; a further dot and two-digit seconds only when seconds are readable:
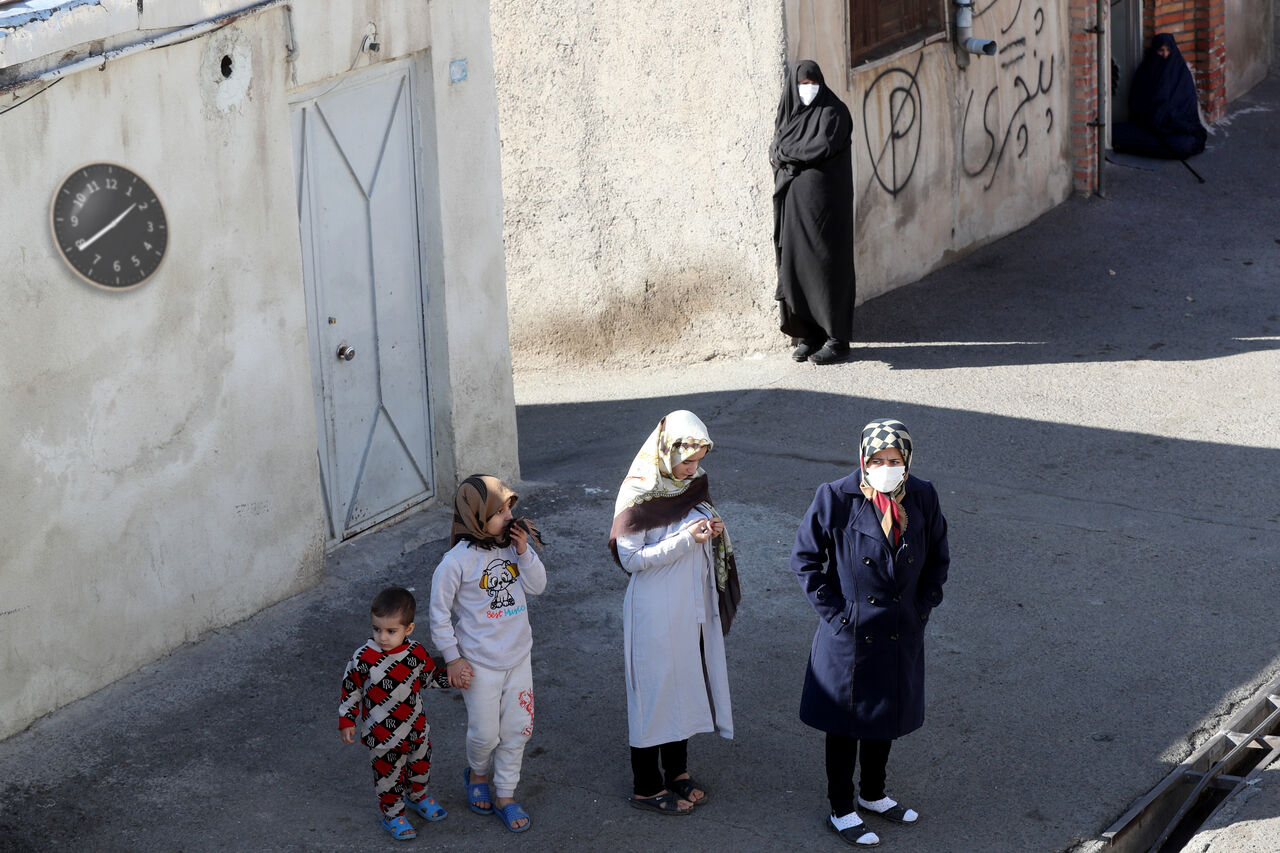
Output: 1.39
